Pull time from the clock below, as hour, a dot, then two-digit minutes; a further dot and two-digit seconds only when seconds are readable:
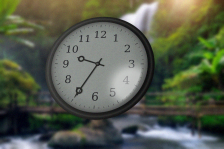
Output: 9.35
